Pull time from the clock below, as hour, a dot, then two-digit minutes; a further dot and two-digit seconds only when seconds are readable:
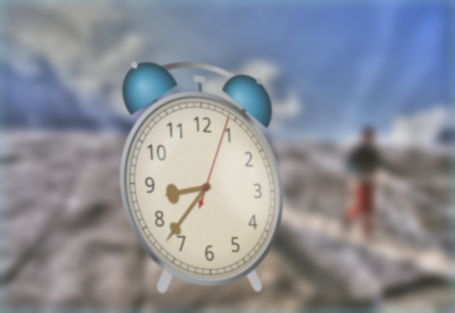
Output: 8.37.04
